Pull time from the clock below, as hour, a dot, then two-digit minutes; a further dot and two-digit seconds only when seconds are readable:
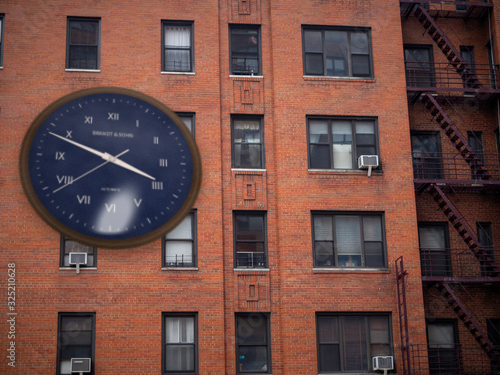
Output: 3.48.39
